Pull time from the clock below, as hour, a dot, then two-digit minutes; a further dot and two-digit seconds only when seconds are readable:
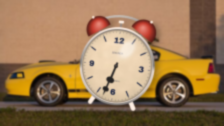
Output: 6.33
